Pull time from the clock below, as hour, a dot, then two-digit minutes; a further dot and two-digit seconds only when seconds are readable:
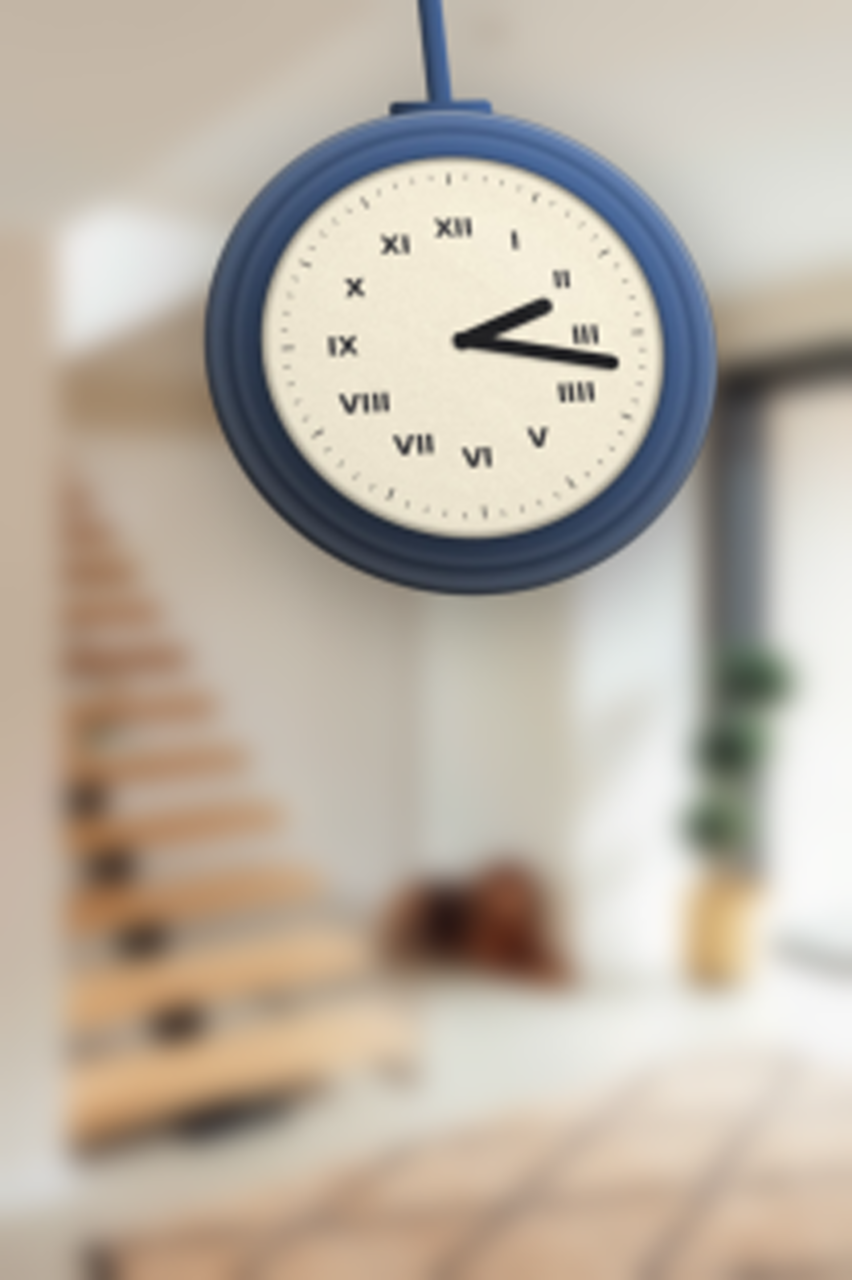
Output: 2.17
